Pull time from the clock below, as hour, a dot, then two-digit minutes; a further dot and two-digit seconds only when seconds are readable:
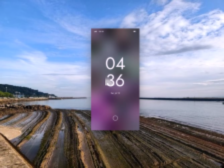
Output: 4.36
